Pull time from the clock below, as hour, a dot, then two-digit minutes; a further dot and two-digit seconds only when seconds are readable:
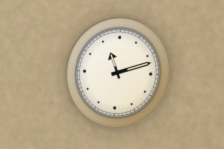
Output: 11.12
